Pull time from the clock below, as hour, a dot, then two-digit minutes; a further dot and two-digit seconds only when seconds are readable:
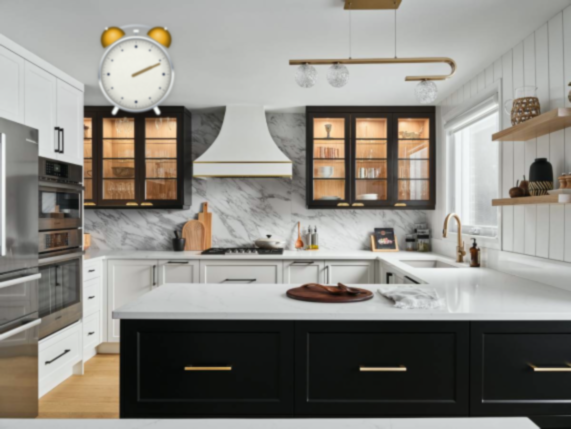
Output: 2.11
